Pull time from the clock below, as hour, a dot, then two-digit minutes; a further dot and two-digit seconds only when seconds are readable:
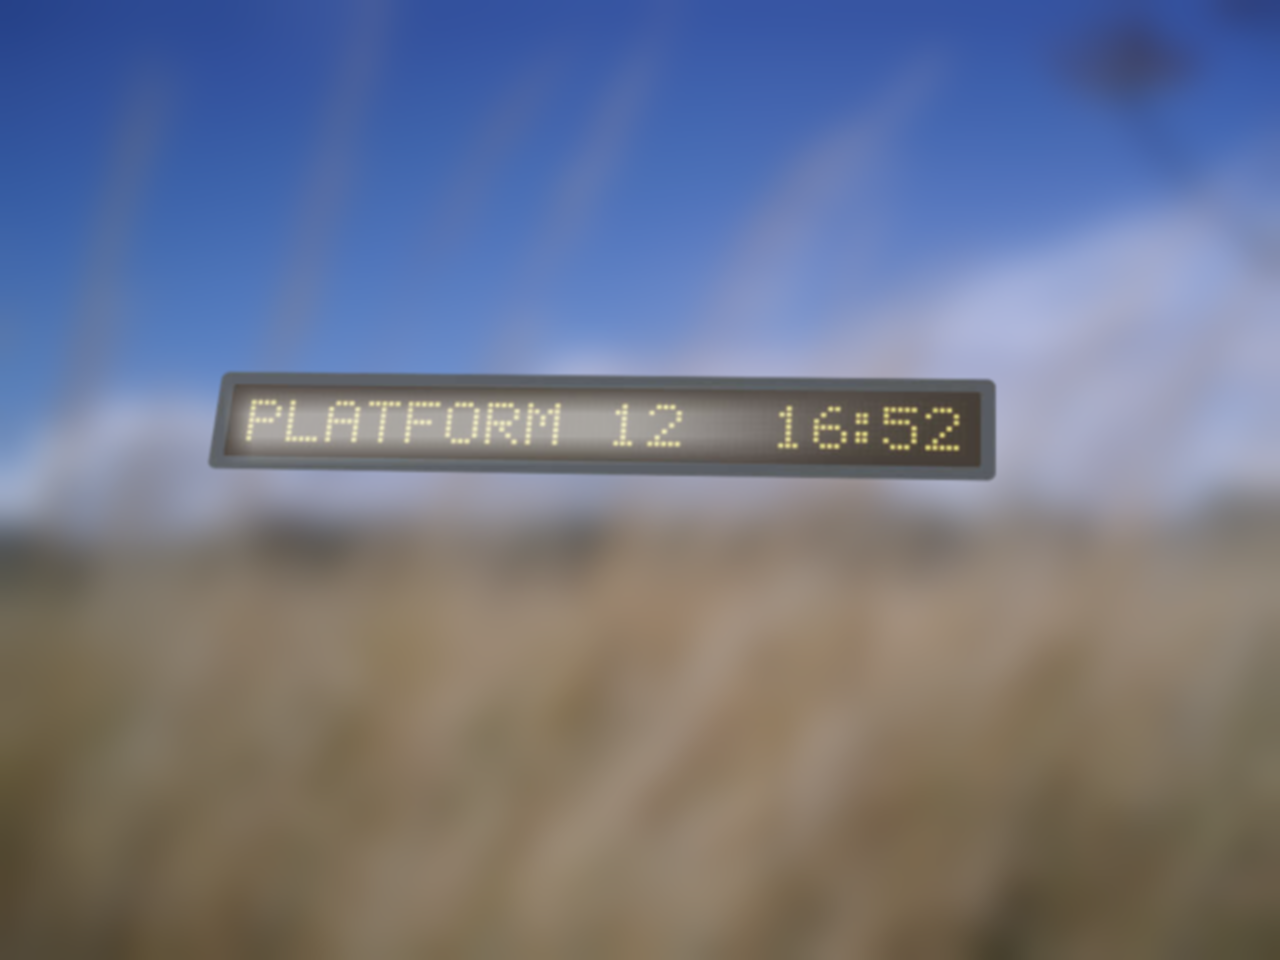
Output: 16.52
